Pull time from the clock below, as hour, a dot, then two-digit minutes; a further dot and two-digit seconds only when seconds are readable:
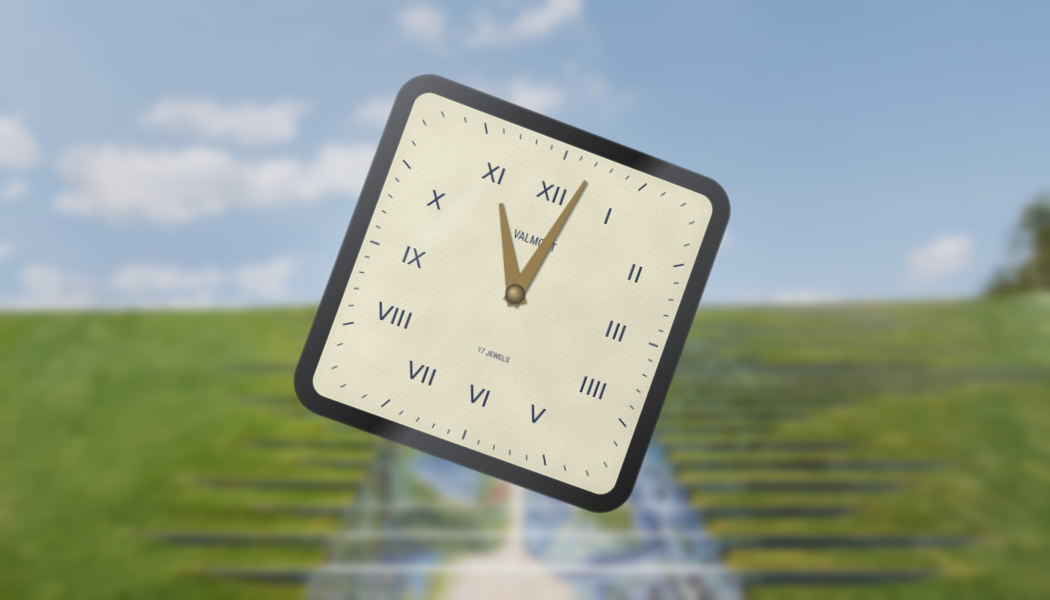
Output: 11.02
